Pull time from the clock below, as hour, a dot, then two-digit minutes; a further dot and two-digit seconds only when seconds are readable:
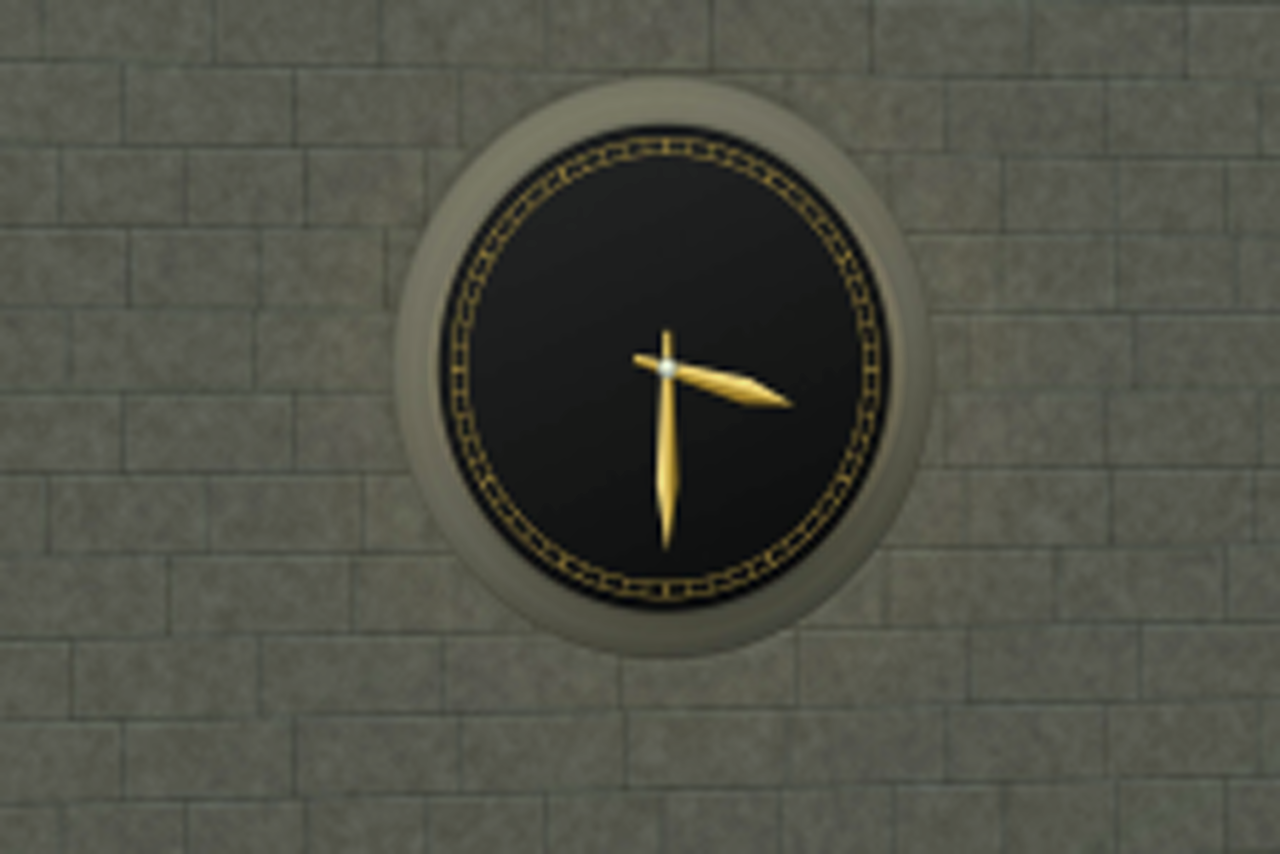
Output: 3.30
